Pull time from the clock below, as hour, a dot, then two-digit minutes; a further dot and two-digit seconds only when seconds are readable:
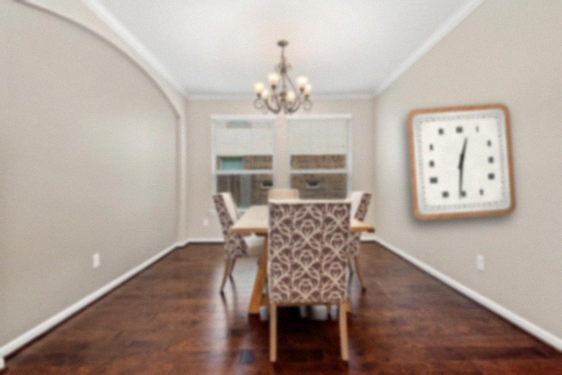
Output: 12.31
